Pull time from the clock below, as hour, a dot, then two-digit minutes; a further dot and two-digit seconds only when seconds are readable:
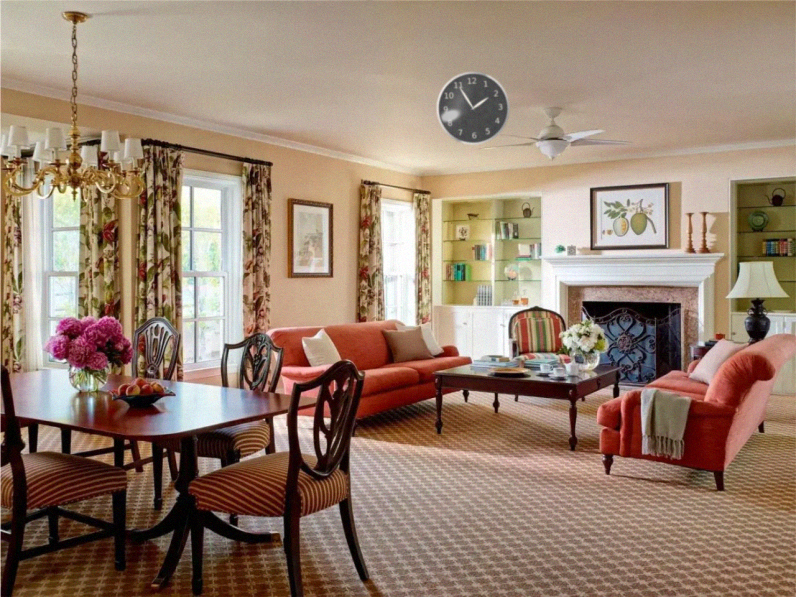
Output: 1.55
